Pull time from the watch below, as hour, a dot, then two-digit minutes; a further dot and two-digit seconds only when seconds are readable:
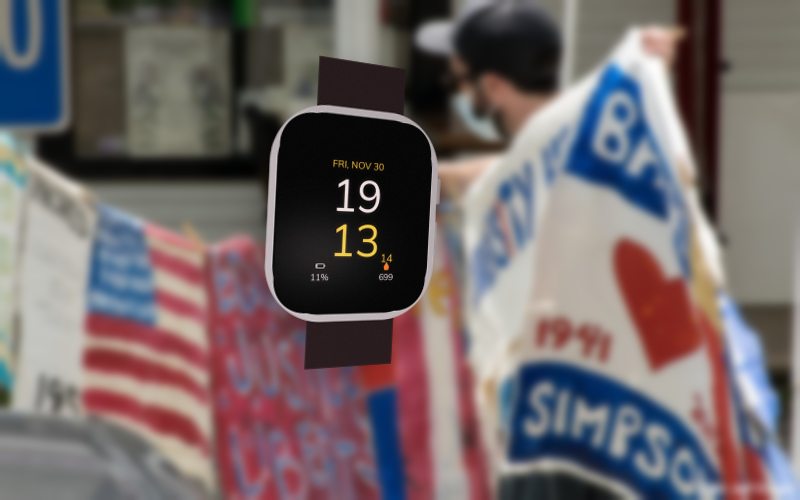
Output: 19.13.14
